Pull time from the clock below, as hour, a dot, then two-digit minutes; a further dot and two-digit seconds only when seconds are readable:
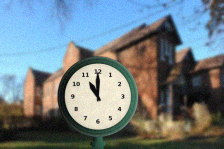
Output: 11.00
